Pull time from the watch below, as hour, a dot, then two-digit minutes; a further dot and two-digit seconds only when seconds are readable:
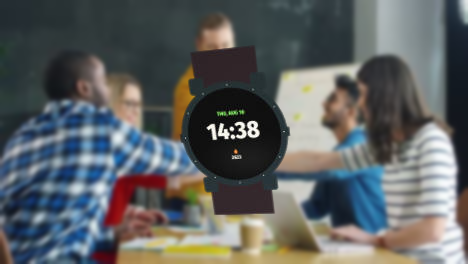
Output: 14.38
